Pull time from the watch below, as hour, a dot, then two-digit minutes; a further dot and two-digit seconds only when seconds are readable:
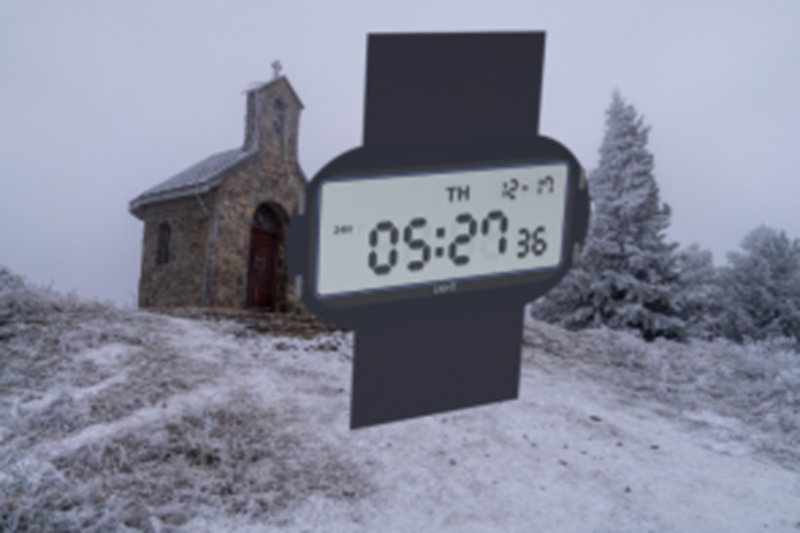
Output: 5.27.36
